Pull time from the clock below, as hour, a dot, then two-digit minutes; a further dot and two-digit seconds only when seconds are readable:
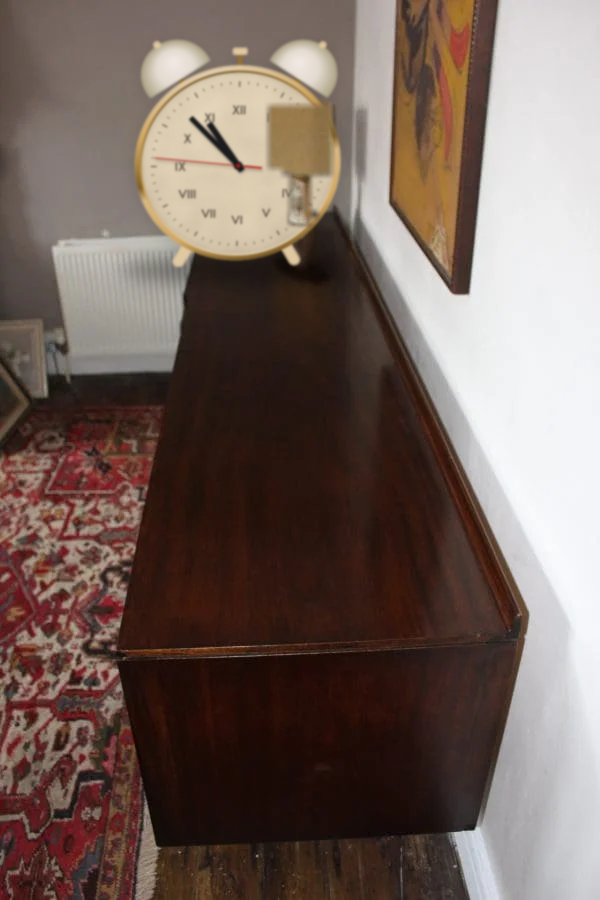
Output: 10.52.46
